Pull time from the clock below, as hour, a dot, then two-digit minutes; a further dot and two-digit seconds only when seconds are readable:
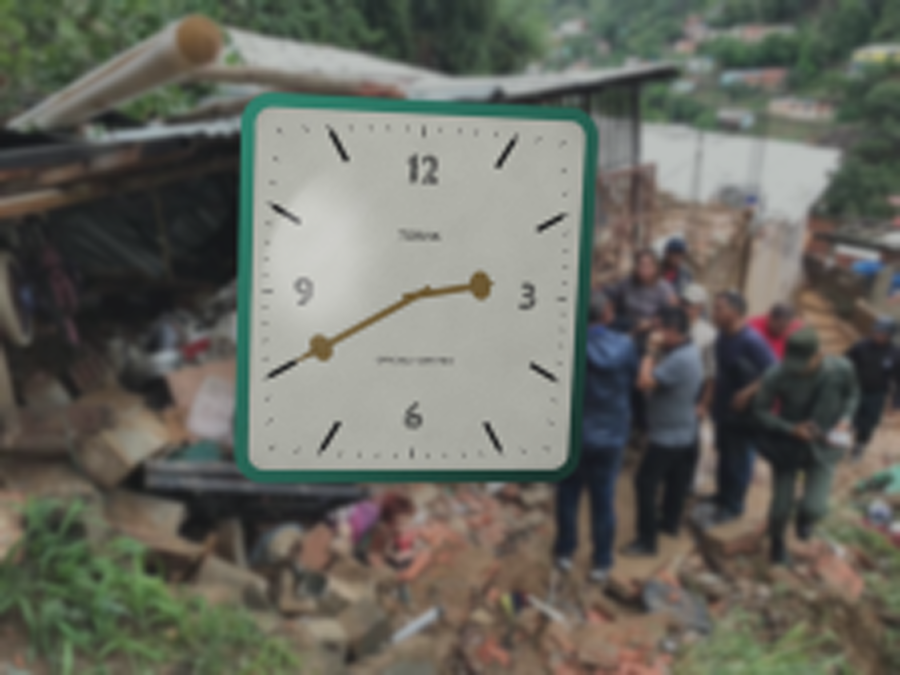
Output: 2.40
